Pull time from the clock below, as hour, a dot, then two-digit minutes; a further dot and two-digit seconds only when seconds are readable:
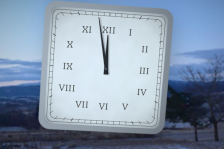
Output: 11.58
